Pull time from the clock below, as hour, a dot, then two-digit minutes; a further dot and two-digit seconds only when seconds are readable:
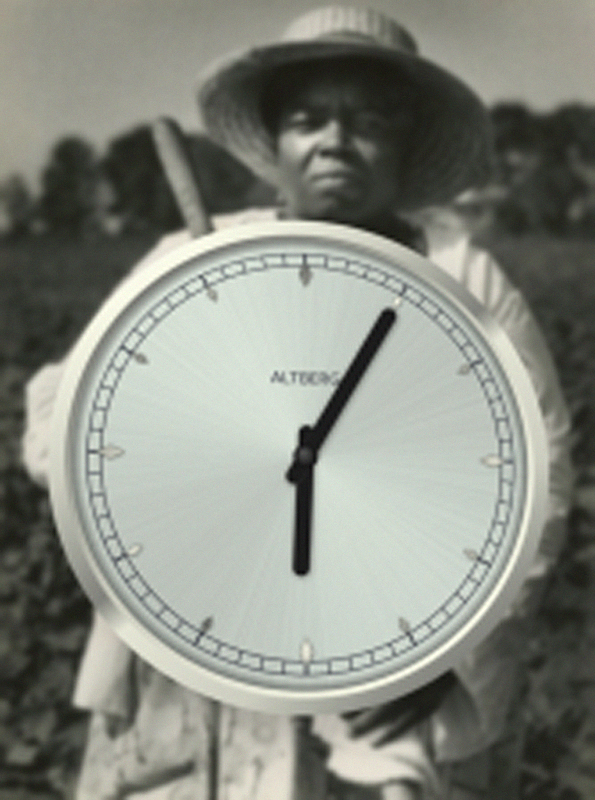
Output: 6.05
